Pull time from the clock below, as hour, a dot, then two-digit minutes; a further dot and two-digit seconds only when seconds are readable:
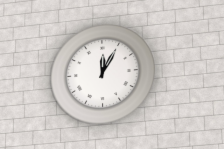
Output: 12.05
